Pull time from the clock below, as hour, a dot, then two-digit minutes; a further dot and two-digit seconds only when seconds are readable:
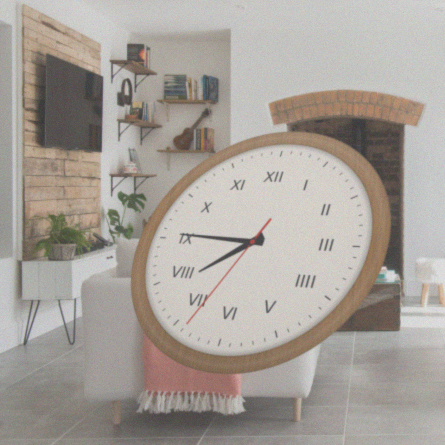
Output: 7.45.34
